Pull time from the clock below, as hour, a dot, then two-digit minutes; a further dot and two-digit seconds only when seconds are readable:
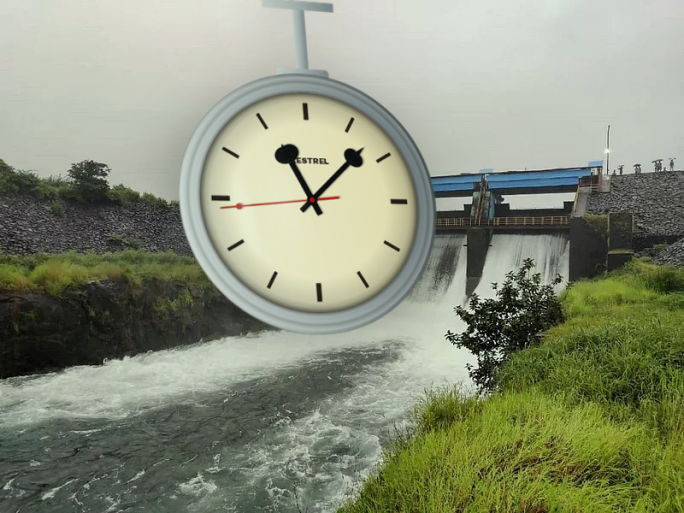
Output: 11.07.44
